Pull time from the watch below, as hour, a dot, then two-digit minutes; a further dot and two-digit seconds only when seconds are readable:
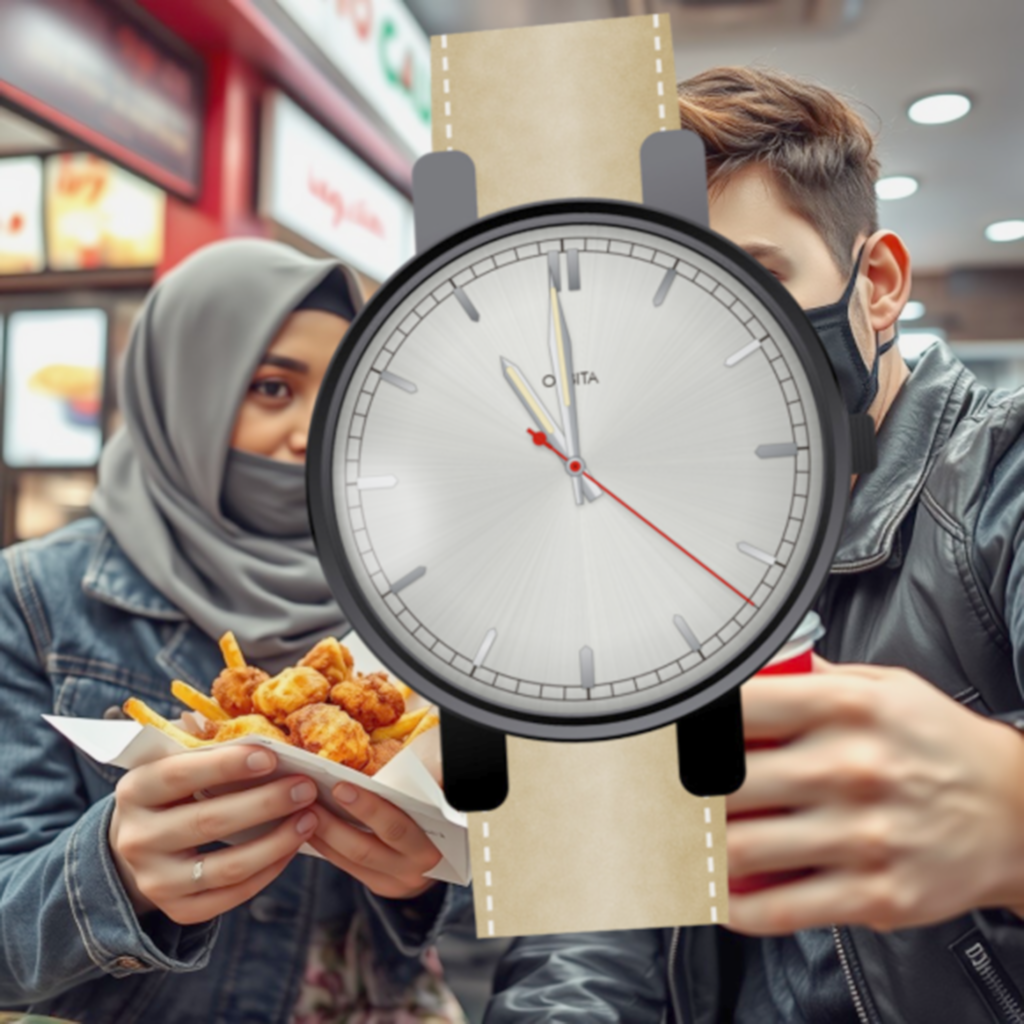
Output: 10.59.22
